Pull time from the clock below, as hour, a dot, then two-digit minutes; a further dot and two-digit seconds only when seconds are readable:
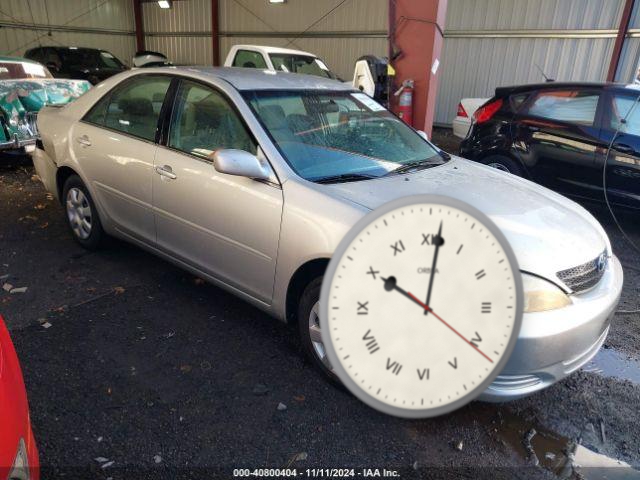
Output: 10.01.21
